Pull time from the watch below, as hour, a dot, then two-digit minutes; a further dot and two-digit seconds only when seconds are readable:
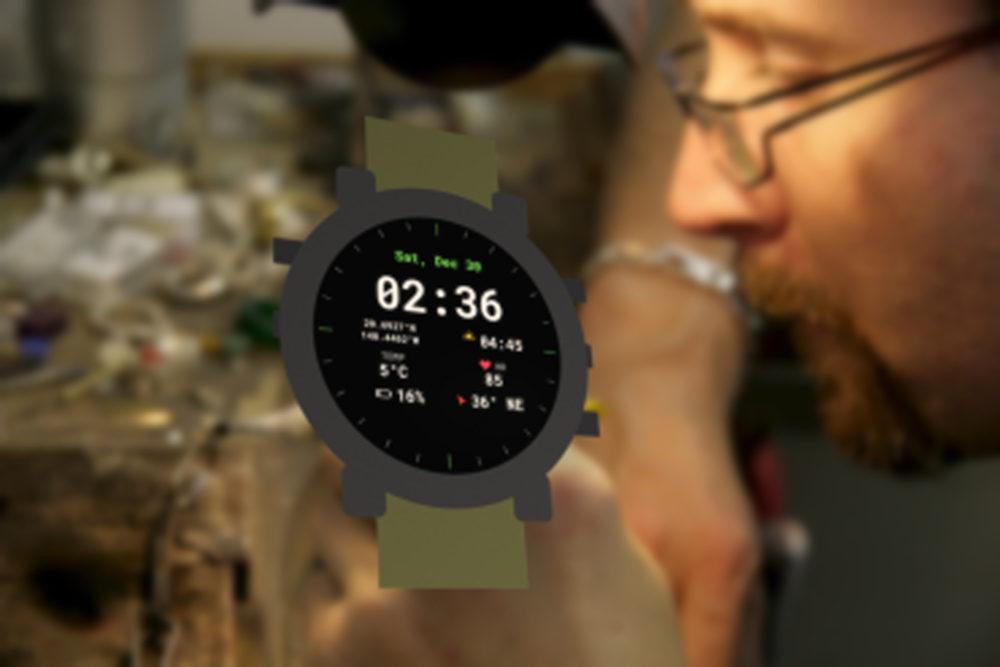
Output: 2.36
